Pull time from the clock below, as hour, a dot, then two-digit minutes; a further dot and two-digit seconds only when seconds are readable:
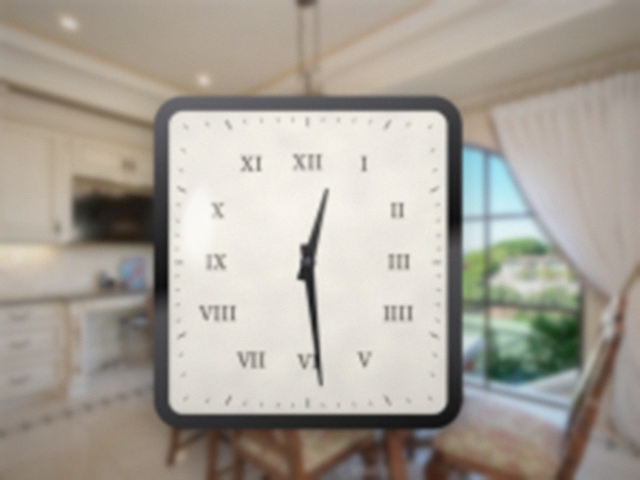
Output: 12.29
